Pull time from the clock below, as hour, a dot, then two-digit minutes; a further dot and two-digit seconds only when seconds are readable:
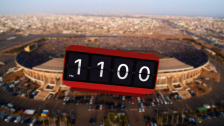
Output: 11.00
